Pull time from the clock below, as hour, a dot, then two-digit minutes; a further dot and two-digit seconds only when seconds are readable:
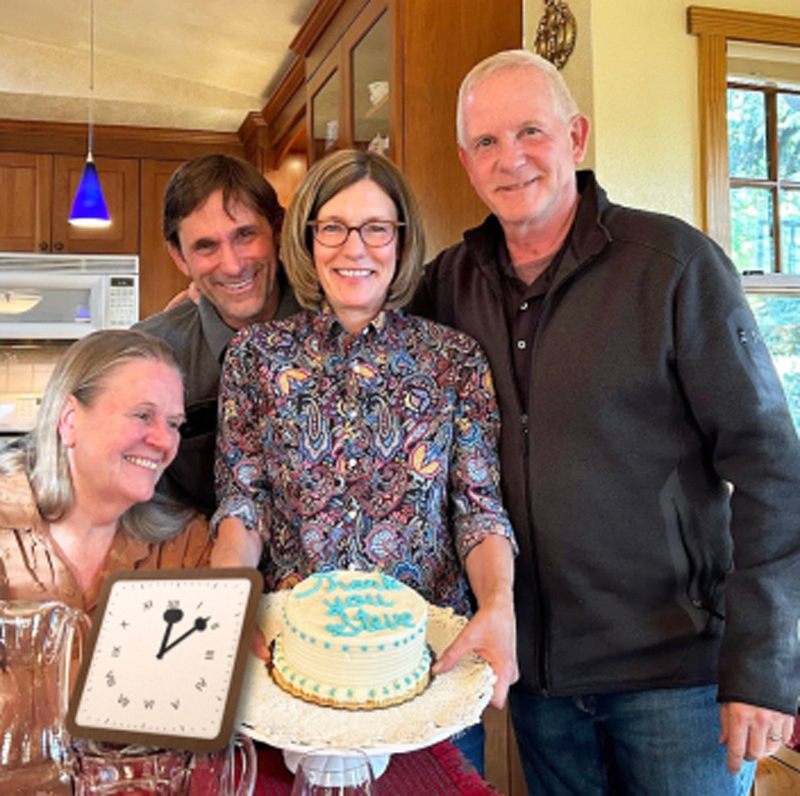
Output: 12.08
